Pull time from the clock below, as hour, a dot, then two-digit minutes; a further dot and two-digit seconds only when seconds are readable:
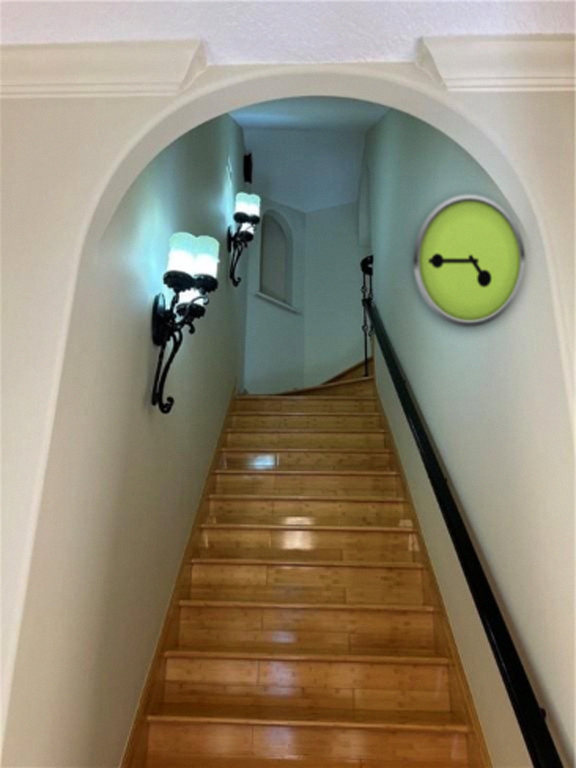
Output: 4.45
